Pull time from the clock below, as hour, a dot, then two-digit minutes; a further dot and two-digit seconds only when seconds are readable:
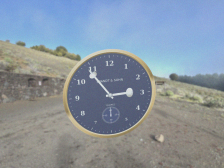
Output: 2.54
